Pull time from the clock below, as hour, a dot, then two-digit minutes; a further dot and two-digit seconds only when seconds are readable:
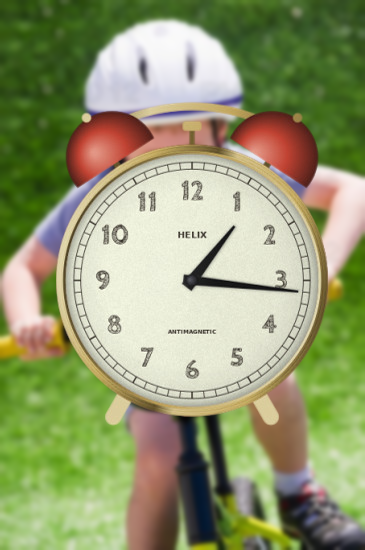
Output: 1.16
